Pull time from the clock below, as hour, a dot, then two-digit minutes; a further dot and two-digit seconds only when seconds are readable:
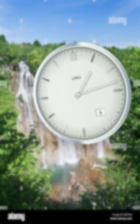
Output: 1.13
